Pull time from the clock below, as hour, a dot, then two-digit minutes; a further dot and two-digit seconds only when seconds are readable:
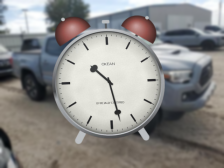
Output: 10.28
